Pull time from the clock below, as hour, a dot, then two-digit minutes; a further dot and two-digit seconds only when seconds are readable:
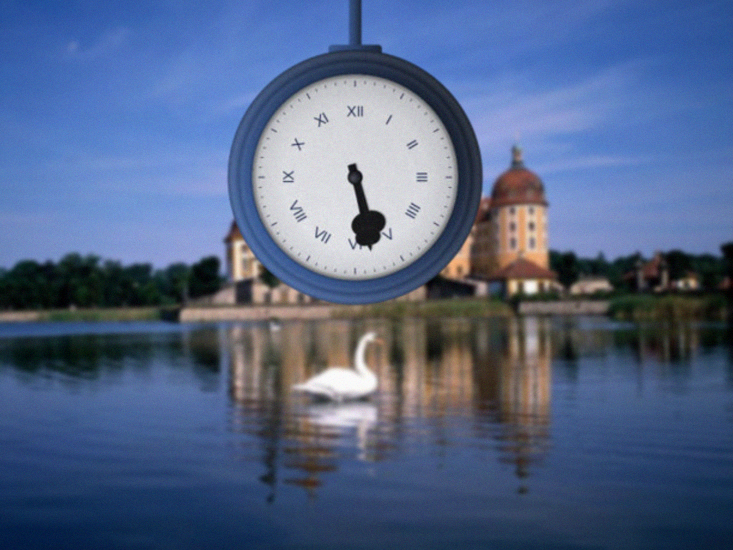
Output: 5.28
